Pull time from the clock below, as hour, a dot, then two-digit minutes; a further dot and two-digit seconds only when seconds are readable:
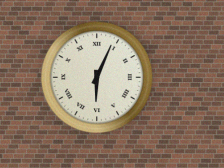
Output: 6.04
